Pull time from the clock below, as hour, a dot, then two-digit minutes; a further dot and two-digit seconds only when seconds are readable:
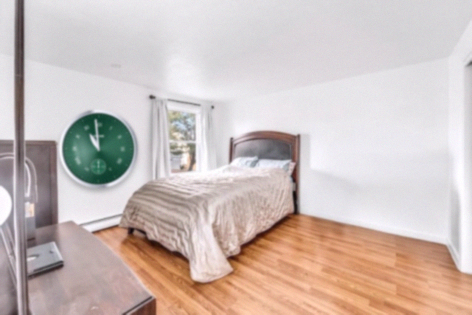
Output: 10.59
